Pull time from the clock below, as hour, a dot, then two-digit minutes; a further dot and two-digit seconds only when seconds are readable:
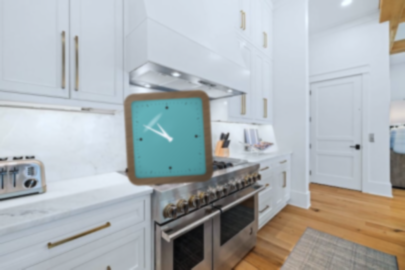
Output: 10.50
